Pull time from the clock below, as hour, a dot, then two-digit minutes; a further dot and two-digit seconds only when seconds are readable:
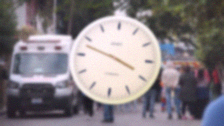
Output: 3.48
